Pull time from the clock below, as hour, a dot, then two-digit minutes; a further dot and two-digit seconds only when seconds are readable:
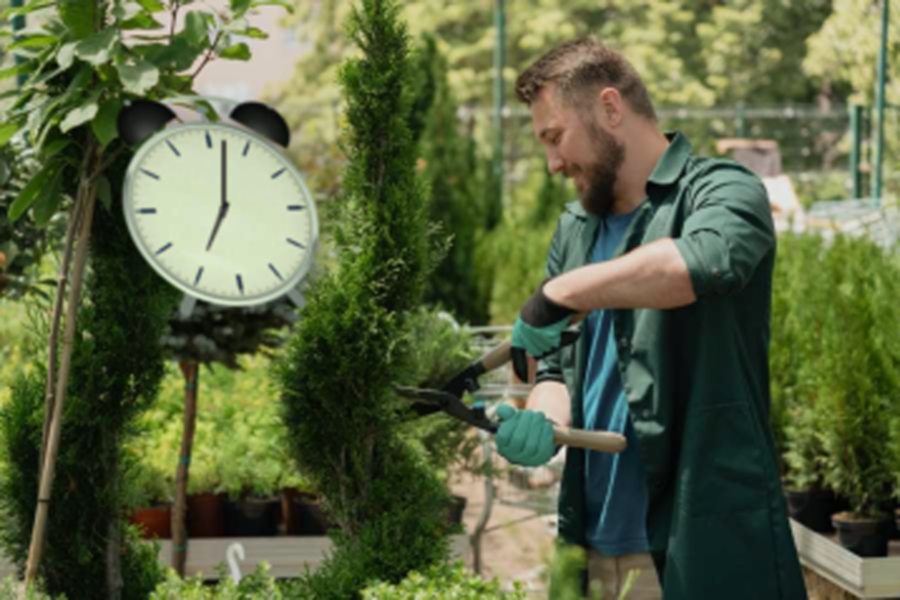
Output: 7.02
